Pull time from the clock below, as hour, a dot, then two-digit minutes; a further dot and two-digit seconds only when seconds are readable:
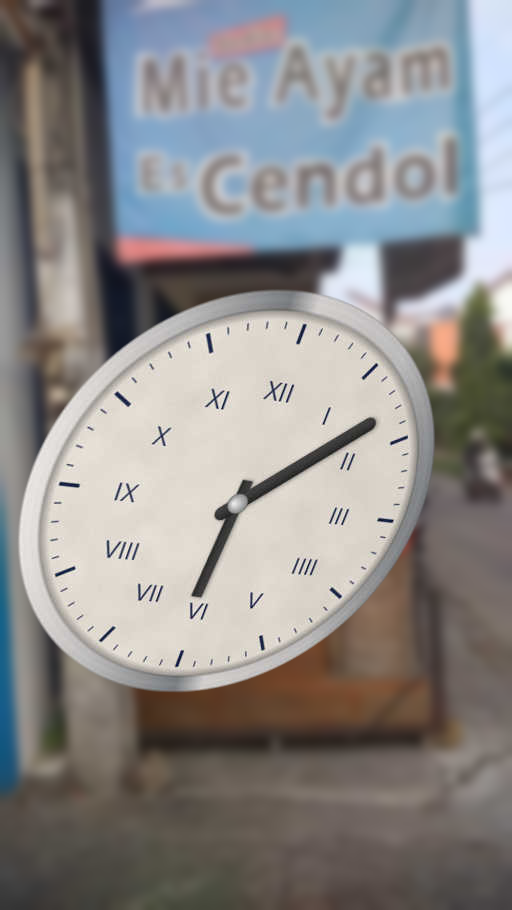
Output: 6.08
